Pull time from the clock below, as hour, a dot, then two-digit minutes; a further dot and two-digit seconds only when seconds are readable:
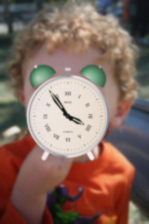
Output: 3.54
